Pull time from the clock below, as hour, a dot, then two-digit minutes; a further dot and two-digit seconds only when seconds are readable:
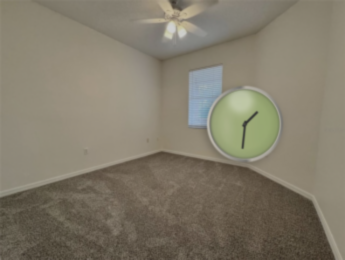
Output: 1.31
